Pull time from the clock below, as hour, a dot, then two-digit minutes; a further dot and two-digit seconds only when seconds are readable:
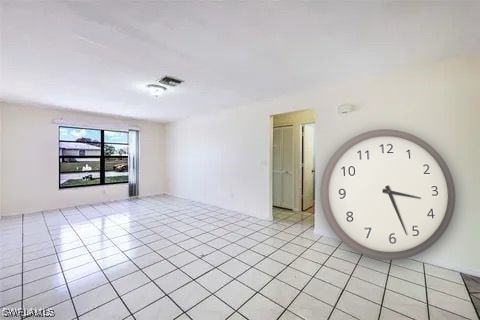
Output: 3.27
